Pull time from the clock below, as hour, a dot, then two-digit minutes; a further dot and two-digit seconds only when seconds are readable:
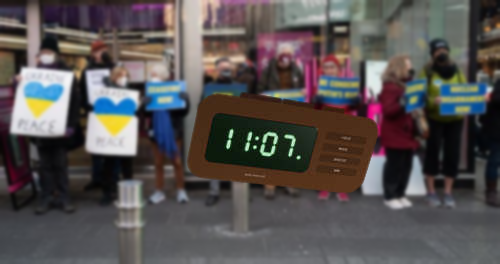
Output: 11.07
